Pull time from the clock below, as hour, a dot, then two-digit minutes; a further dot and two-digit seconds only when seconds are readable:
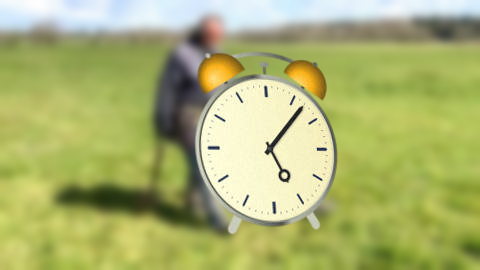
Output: 5.07
